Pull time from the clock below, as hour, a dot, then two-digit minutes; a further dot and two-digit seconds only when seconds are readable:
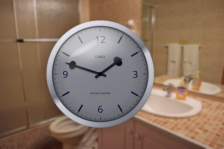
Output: 1.48
